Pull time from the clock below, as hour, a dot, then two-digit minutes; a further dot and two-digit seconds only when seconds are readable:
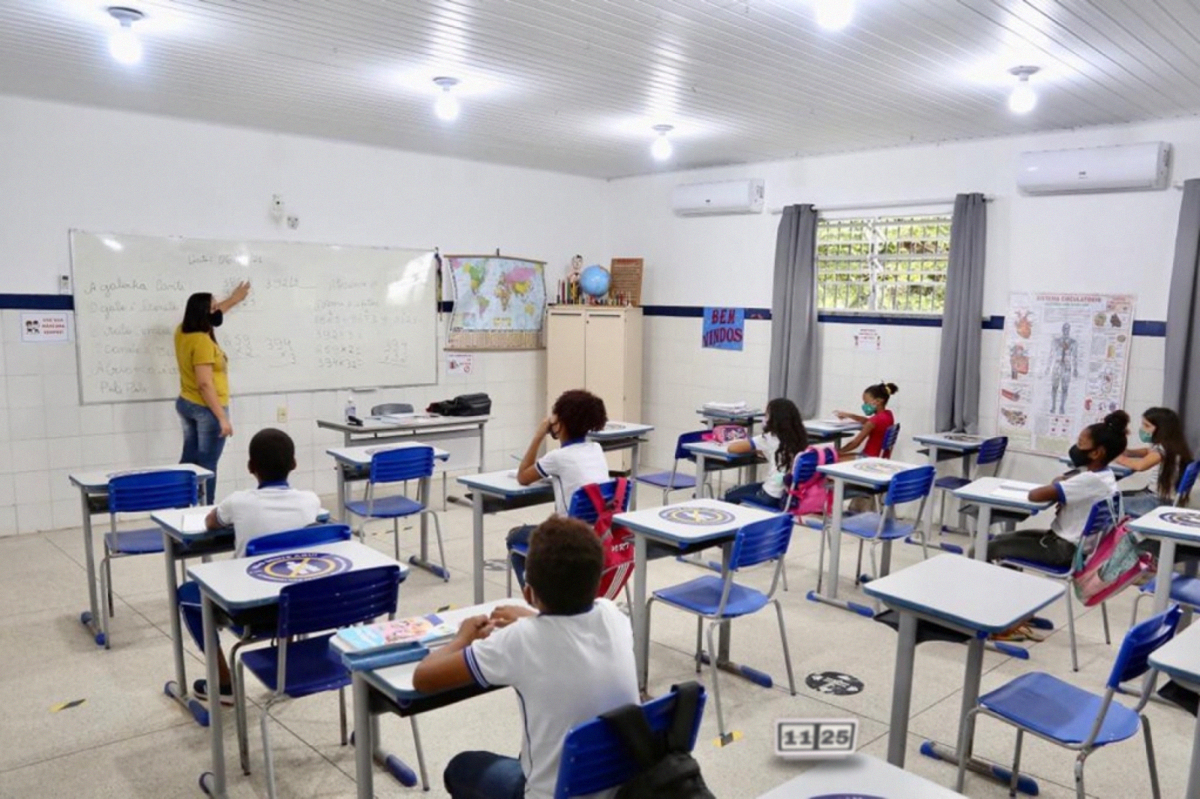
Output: 11.25
